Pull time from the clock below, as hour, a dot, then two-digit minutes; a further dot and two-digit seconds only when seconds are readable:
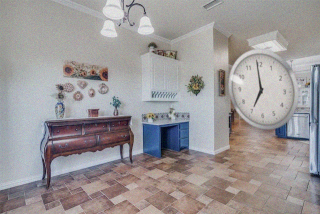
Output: 6.59
